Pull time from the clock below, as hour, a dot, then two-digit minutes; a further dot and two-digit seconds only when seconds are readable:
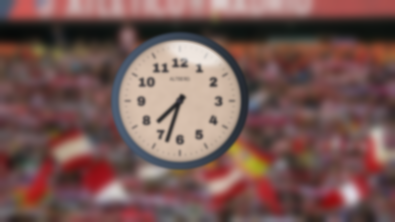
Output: 7.33
